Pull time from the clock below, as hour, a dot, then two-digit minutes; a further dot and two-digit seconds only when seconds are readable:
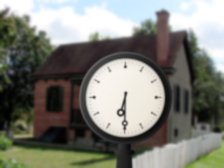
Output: 6.30
